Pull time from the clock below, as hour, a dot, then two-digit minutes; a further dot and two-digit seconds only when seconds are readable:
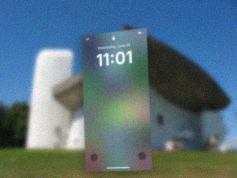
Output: 11.01
